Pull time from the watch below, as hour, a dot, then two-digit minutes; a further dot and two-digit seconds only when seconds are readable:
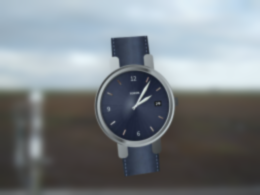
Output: 2.06
